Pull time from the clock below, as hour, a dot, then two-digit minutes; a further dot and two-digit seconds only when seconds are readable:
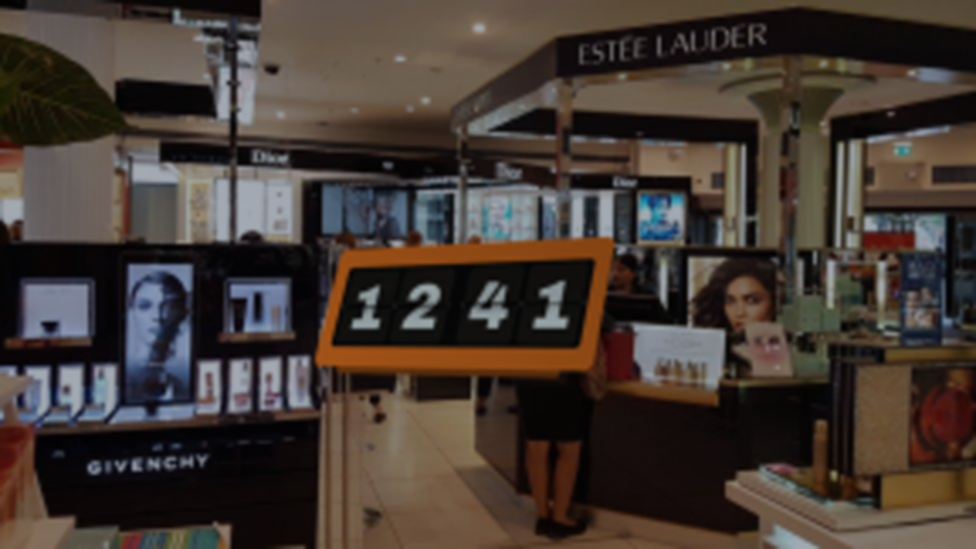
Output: 12.41
